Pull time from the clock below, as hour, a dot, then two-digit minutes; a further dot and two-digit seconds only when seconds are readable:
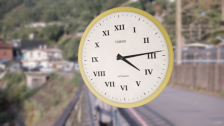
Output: 4.14
